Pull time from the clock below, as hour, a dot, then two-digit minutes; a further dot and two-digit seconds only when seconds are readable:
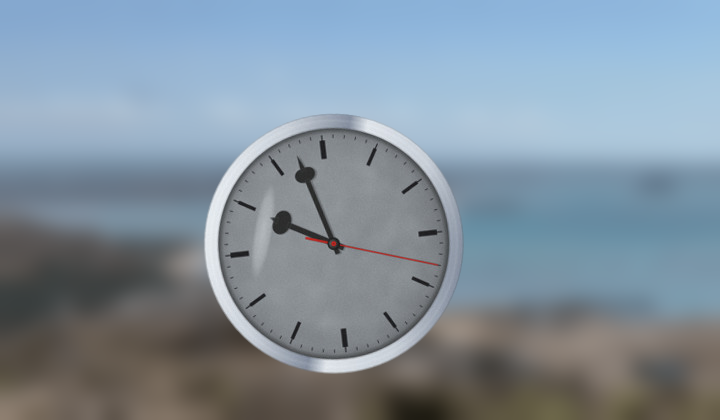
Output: 9.57.18
